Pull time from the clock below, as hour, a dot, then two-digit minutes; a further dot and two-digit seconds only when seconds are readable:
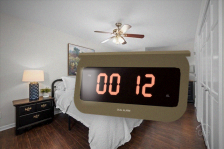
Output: 0.12
